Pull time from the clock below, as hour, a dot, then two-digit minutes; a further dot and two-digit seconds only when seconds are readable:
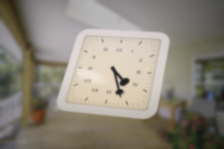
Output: 4.26
